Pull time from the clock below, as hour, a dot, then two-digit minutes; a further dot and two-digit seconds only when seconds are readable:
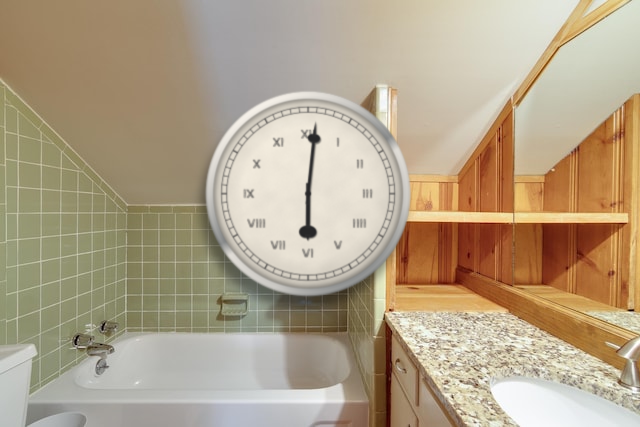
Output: 6.01
